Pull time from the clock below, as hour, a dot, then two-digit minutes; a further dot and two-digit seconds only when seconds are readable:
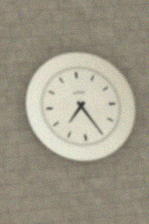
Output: 7.25
